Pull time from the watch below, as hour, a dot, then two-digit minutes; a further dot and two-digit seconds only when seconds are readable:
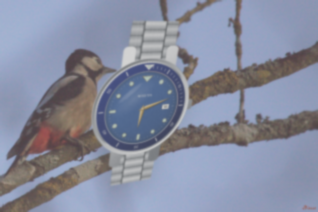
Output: 6.12
